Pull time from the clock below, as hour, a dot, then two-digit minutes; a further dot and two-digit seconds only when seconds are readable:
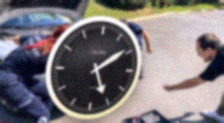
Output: 5.09
